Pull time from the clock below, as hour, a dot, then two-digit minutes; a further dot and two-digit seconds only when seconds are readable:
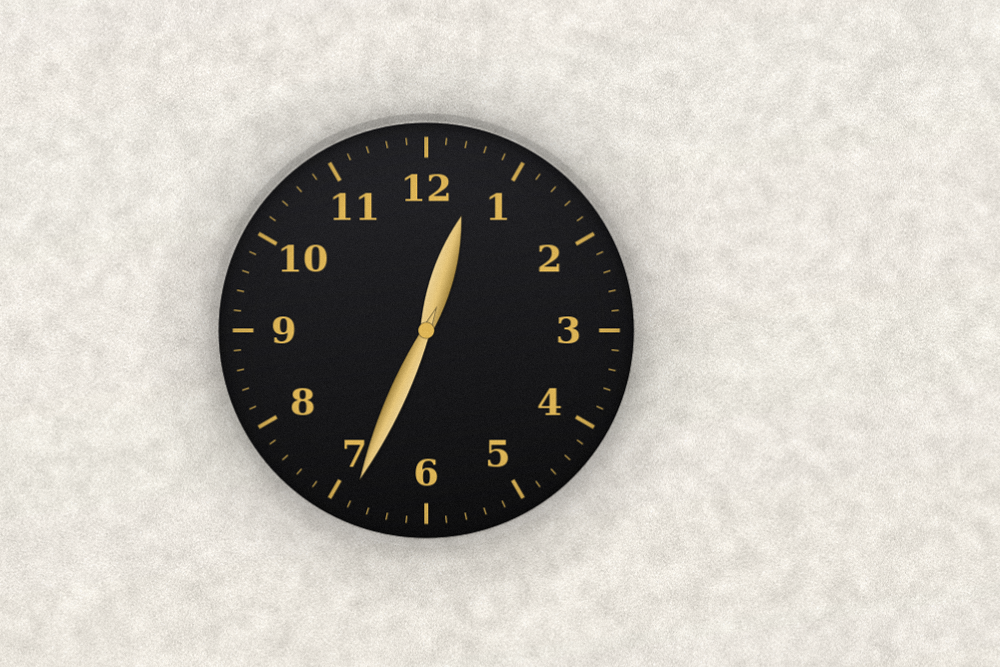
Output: 12.34
